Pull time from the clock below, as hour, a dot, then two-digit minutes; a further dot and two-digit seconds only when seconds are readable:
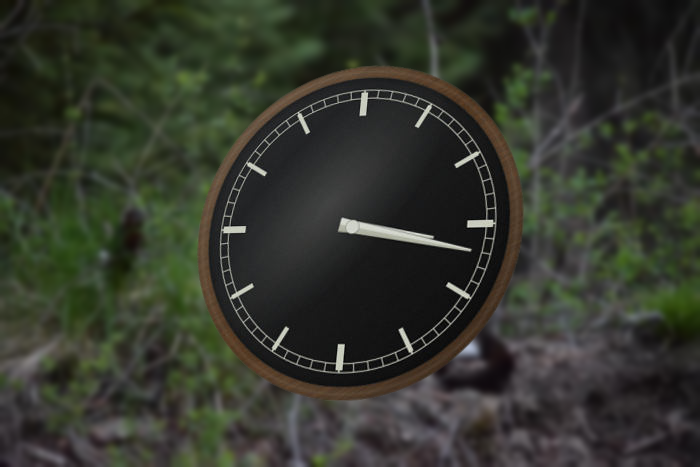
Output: 3.17
